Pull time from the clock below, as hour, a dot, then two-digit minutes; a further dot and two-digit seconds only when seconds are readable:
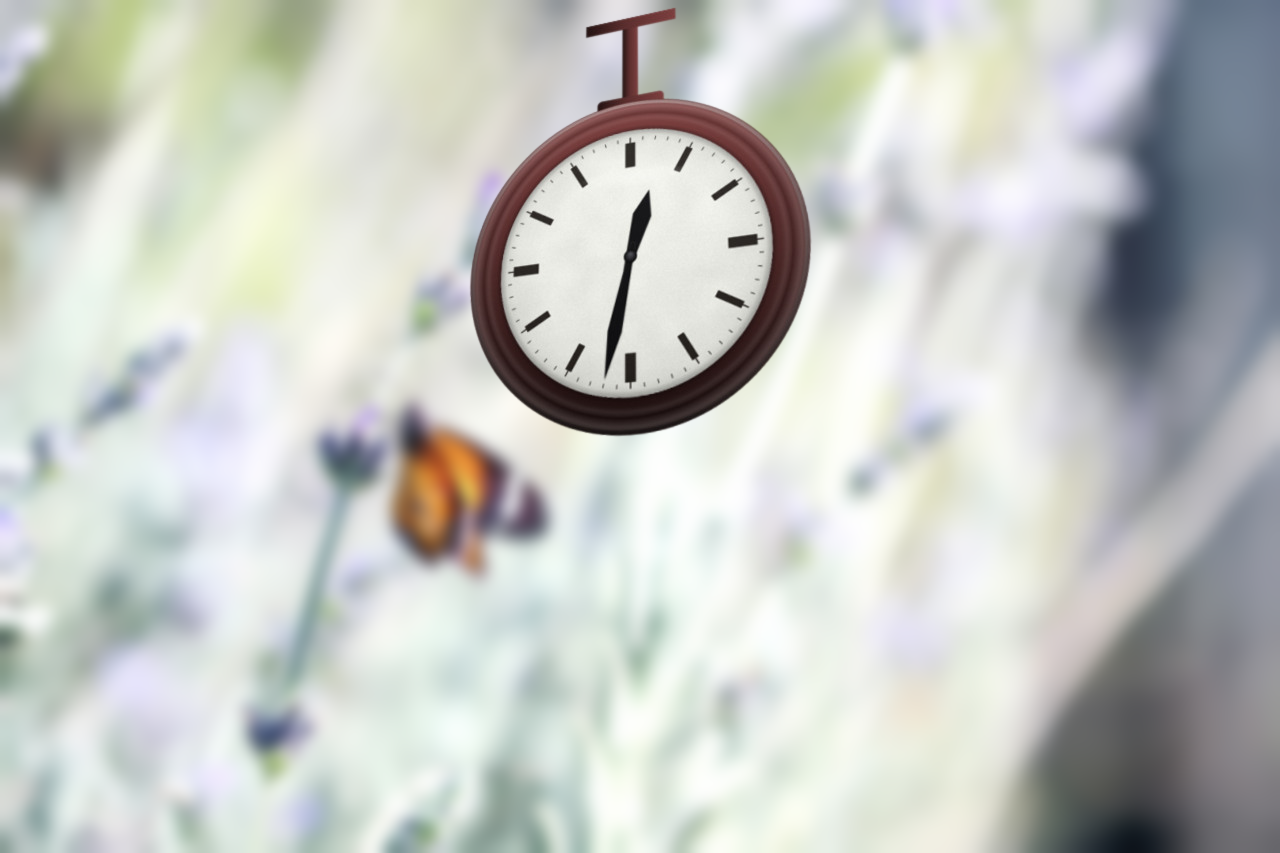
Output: 12.32
